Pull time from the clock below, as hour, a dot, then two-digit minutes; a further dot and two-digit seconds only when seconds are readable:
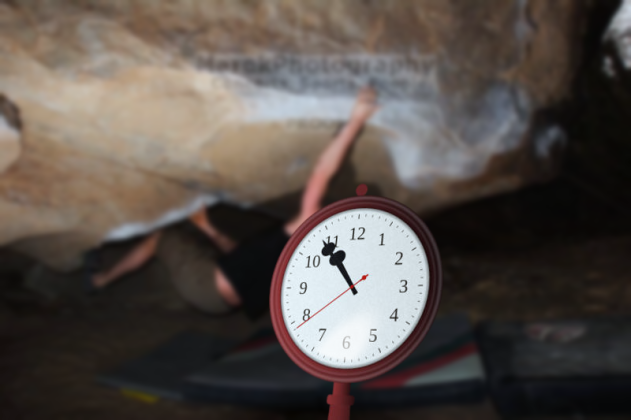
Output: 10.53.39
